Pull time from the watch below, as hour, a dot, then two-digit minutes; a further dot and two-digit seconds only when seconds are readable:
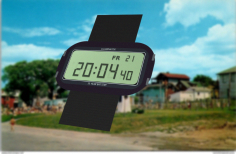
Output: 20.04.40
